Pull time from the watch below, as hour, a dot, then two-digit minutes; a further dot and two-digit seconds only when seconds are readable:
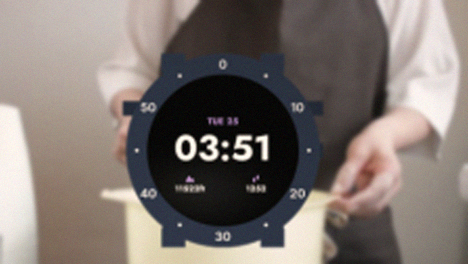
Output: 3.51
